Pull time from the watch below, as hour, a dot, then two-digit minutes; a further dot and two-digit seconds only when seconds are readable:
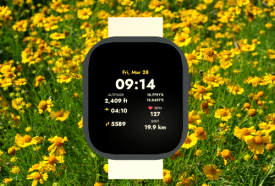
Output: 9.14
